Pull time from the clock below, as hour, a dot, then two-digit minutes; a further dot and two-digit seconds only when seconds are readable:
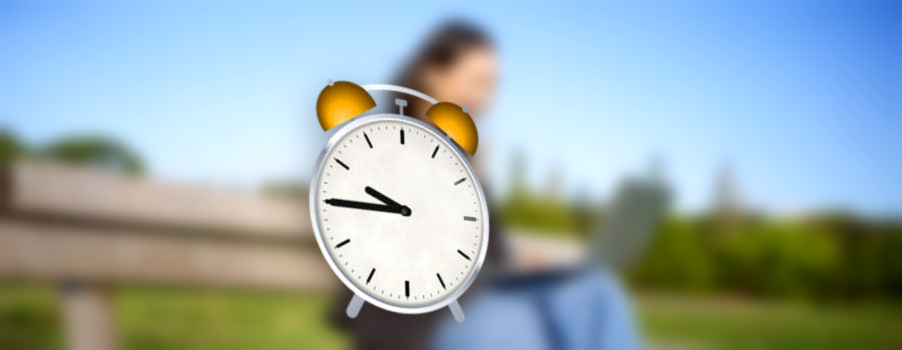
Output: 9.45
